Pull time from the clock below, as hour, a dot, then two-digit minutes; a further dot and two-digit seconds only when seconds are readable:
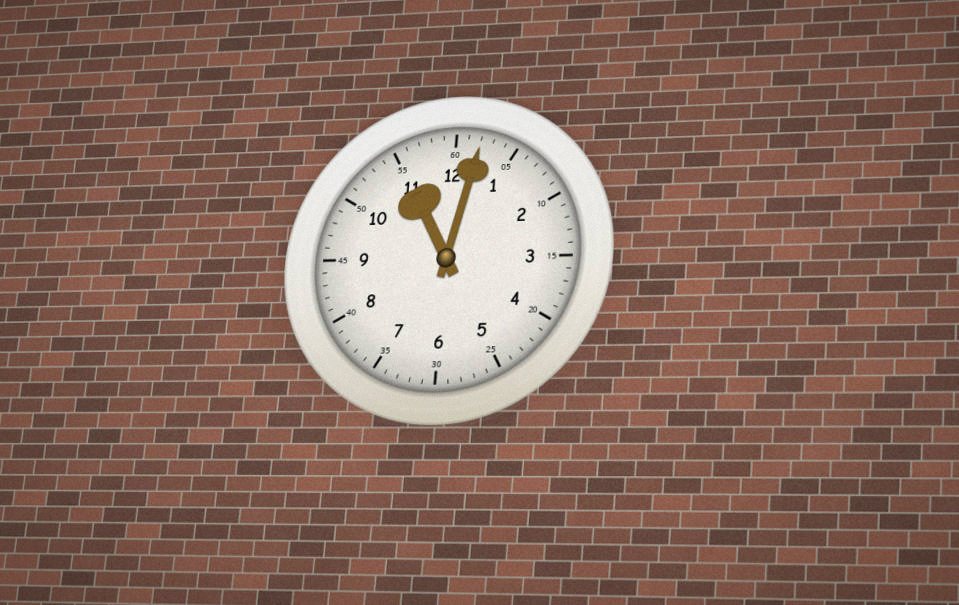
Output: 11.02
